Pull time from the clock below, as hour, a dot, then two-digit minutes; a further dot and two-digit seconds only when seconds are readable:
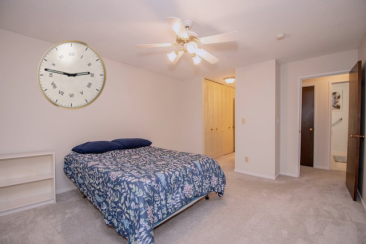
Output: 2.47
